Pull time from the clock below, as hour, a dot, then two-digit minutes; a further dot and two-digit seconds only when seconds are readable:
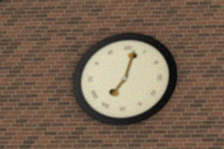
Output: 7.02
